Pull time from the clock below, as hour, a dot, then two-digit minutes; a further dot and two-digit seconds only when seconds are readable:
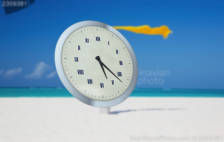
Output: 5.22
